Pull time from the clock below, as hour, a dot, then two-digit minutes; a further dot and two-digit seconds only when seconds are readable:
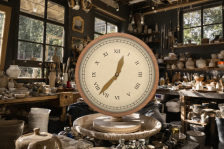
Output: 12.37
